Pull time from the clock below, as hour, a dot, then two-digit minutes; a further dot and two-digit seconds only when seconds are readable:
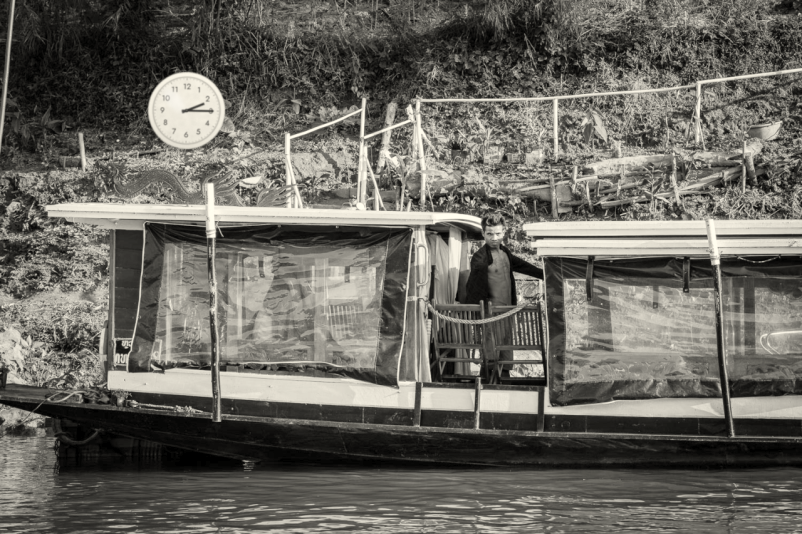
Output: 2.15
